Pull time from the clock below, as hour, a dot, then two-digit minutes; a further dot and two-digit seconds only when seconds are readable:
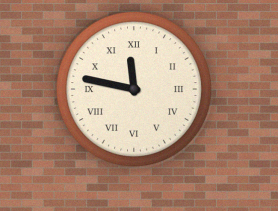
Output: 11.47
